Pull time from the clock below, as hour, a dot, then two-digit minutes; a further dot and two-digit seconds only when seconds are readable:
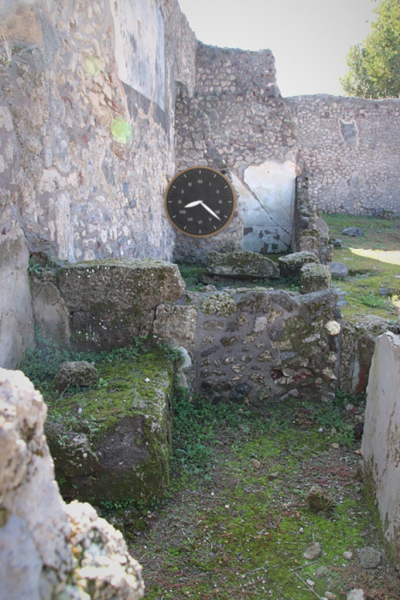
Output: 8.22
